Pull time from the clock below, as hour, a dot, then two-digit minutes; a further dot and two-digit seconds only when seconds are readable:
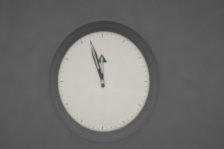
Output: 11.57
